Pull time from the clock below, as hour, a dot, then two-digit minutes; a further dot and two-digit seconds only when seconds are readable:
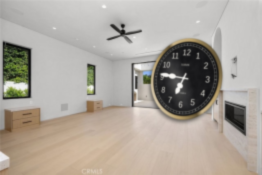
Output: 6.46
